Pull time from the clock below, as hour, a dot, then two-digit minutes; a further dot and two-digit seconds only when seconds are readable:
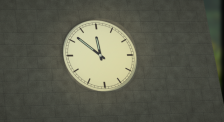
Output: 11.52
